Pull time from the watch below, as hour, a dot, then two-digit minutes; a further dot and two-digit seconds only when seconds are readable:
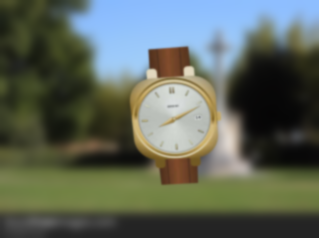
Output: 8.11
